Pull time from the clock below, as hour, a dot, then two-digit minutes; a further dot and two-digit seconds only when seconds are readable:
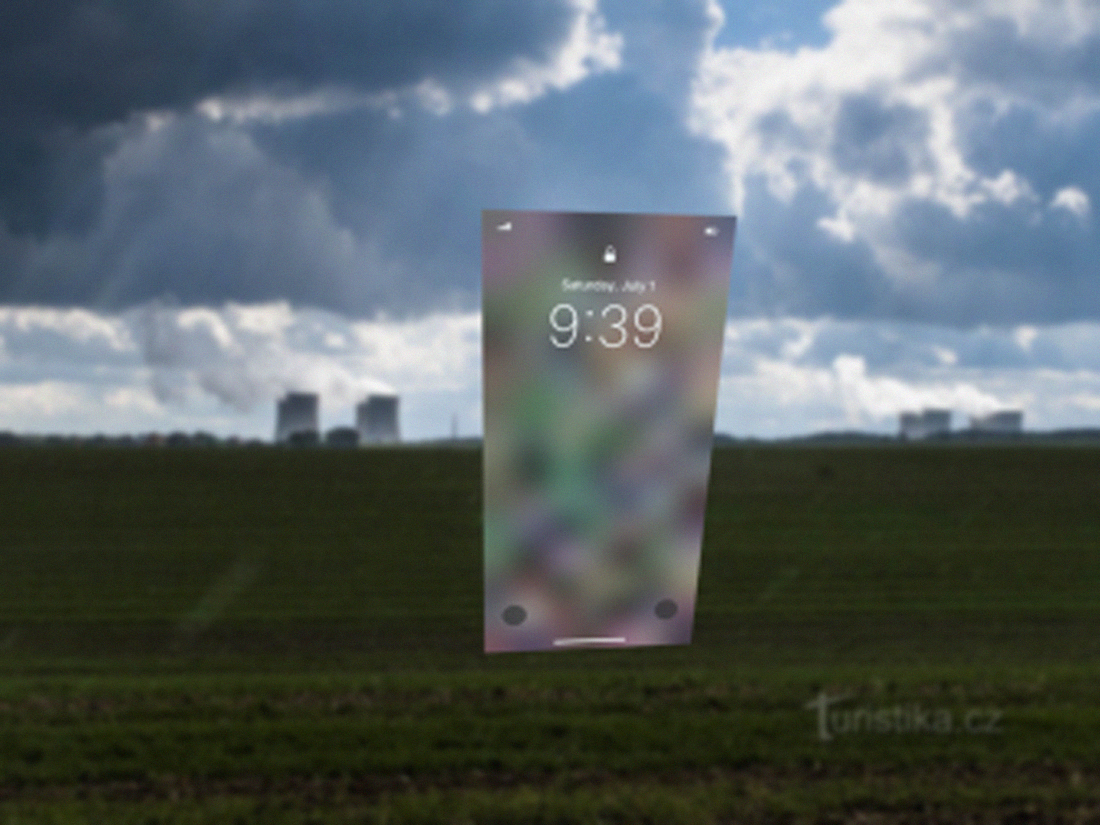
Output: 9.39
